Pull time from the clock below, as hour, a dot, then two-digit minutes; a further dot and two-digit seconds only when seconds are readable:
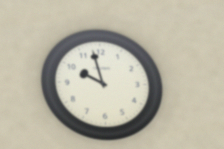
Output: 9.58
